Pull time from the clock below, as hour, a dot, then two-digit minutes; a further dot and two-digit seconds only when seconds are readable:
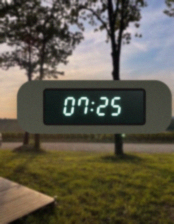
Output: 7.25
